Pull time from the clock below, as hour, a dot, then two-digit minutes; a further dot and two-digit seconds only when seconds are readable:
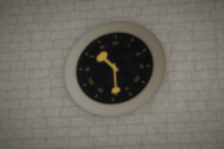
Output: 10.29
